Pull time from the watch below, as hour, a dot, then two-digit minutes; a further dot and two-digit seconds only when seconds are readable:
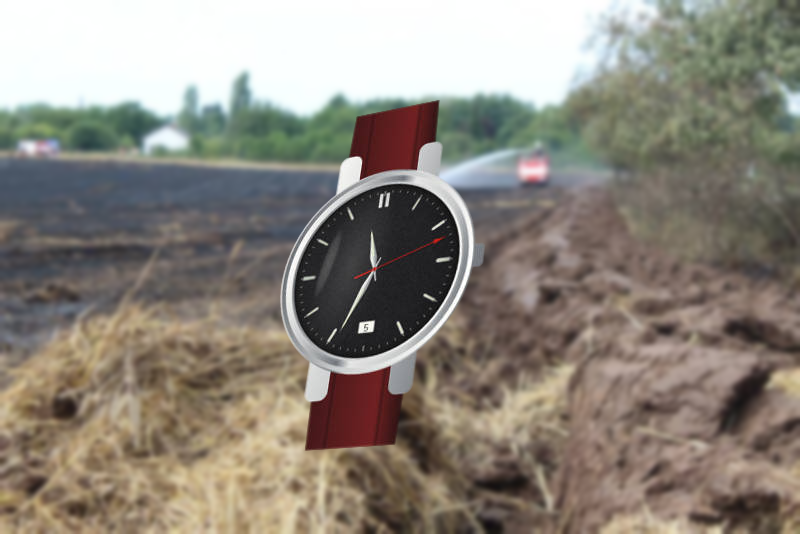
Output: 11.34.12
